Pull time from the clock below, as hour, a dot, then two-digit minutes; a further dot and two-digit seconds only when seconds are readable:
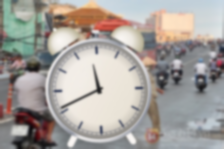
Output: 11.41
